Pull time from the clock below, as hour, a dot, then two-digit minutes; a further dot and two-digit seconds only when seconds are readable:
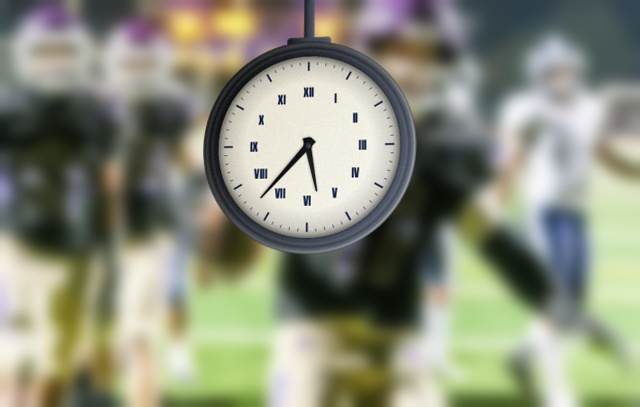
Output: 5.37
